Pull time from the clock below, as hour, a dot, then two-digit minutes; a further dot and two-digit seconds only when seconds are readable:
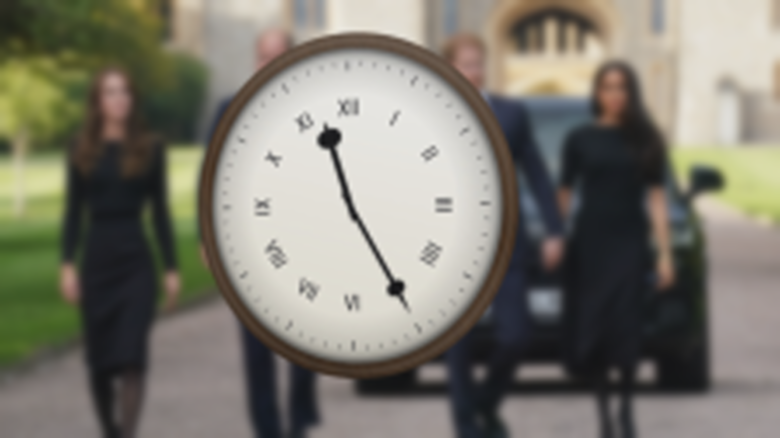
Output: 11.25
